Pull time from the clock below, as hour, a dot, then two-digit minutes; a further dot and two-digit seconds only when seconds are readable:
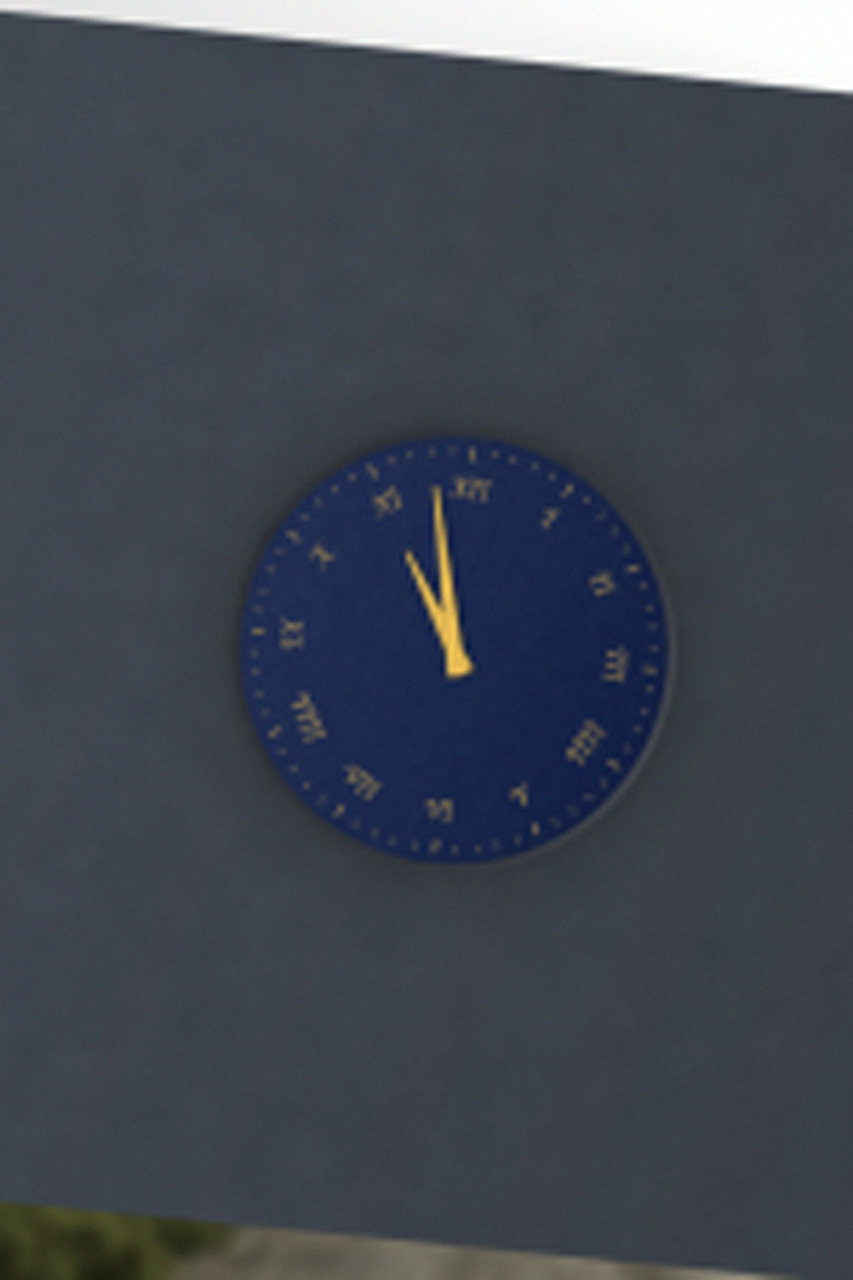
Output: 10.58
